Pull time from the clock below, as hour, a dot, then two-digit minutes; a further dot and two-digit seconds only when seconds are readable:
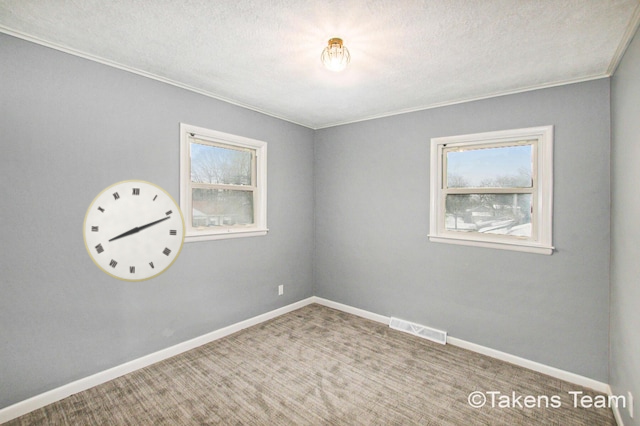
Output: 8.11
